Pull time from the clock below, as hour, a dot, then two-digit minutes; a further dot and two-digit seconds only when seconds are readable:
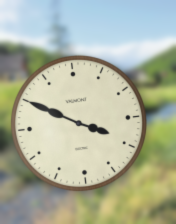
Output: 3.50
